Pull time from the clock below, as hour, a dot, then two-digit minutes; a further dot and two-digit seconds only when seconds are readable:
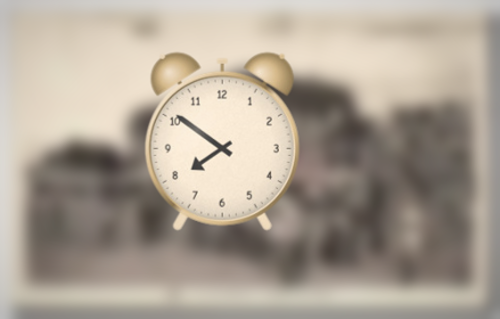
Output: 7.51
